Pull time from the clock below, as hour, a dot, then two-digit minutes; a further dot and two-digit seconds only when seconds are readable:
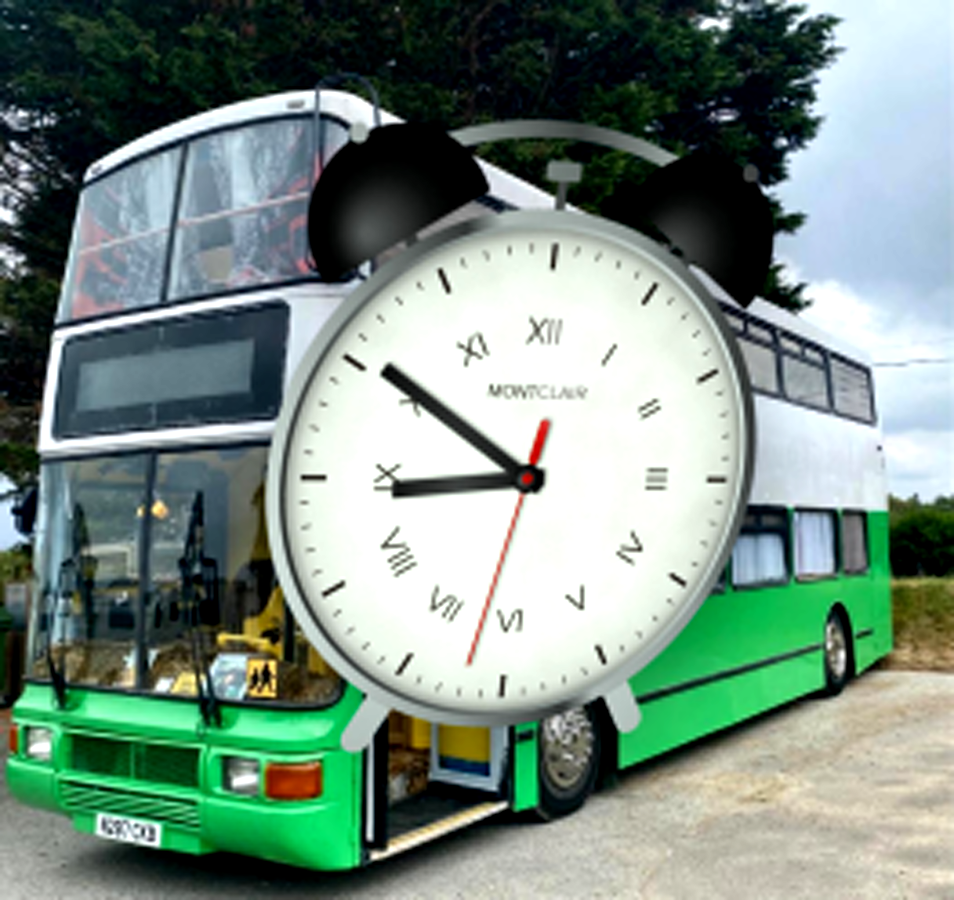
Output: 8.50.32
